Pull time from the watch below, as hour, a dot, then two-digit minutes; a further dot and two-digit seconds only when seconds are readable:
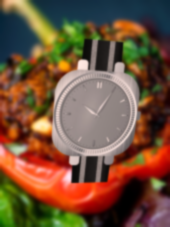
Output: 10.05
